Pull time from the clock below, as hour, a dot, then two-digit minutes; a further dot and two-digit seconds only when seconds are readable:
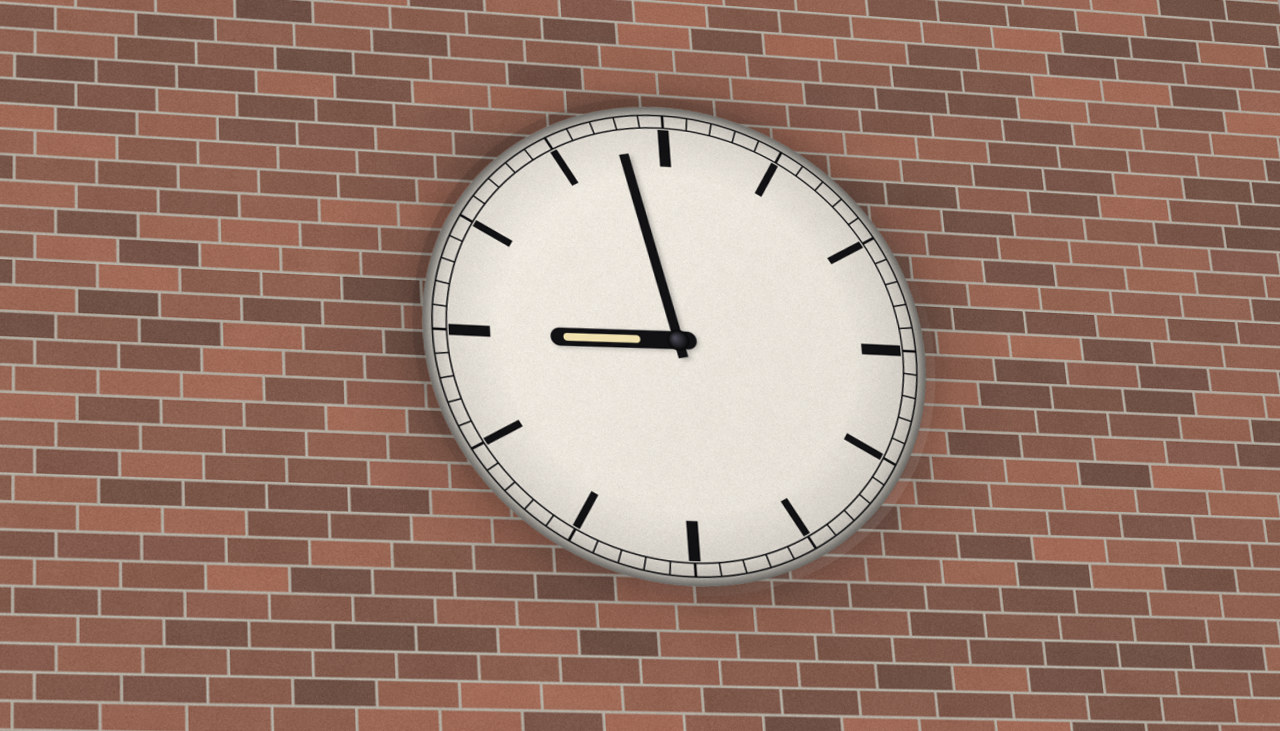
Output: 8.58
